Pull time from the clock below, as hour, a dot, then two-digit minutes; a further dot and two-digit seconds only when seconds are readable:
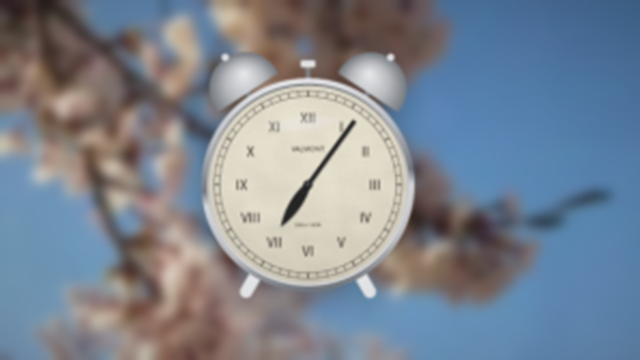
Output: 7.06
